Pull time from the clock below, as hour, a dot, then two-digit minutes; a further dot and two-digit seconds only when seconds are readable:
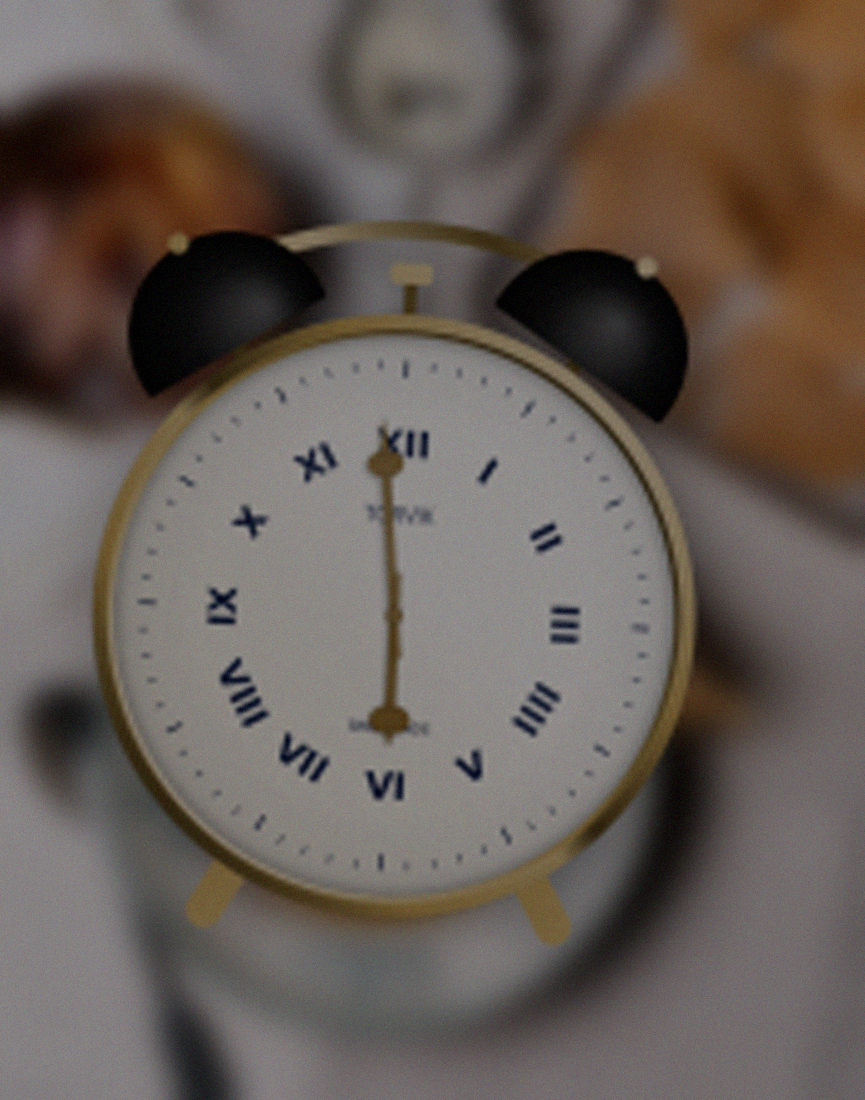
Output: 5.59
